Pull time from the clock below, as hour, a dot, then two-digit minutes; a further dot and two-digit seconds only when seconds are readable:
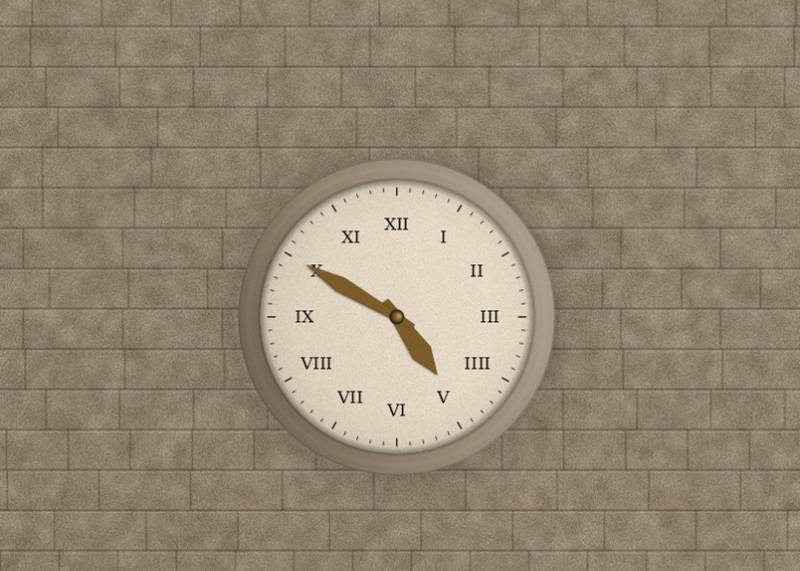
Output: 4.50
